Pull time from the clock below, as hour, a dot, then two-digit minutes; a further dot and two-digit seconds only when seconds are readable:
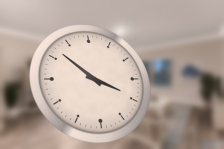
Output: 3.52
